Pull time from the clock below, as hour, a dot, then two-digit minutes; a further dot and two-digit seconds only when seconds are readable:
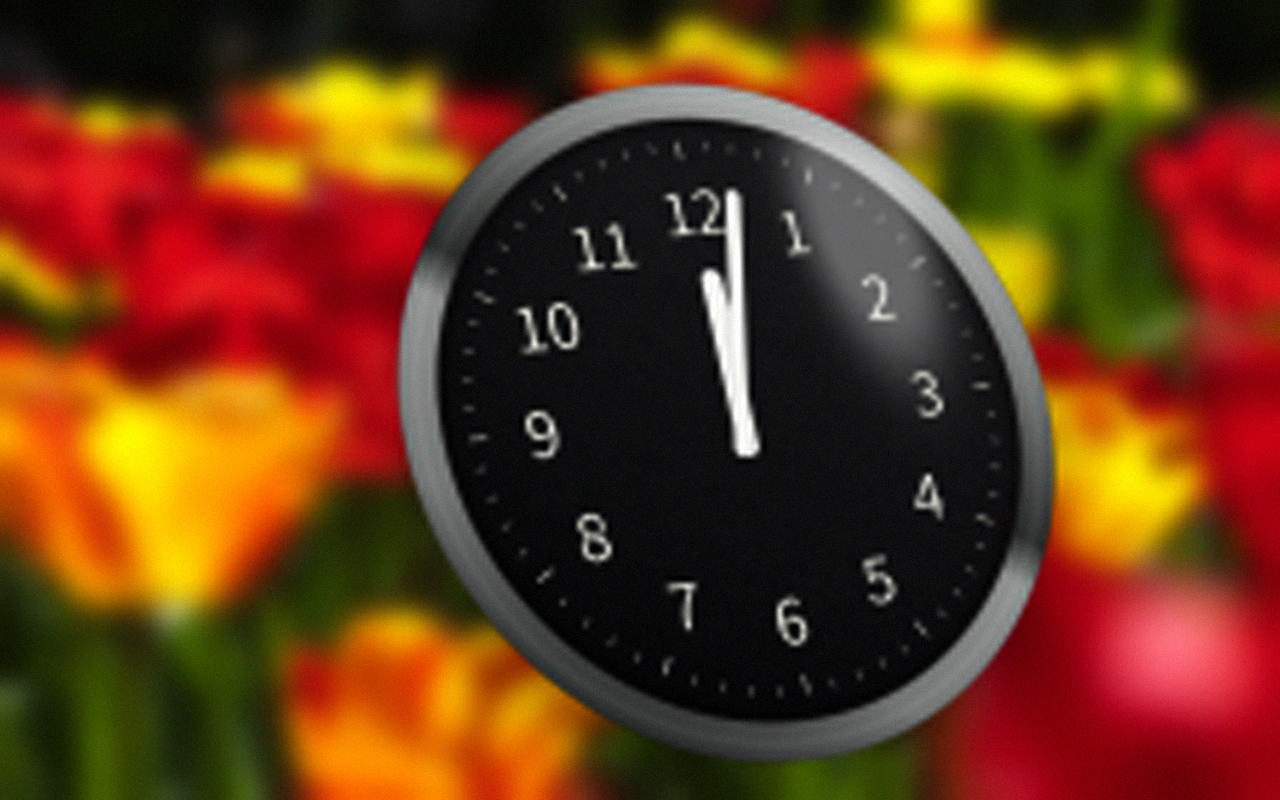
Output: 12.02
